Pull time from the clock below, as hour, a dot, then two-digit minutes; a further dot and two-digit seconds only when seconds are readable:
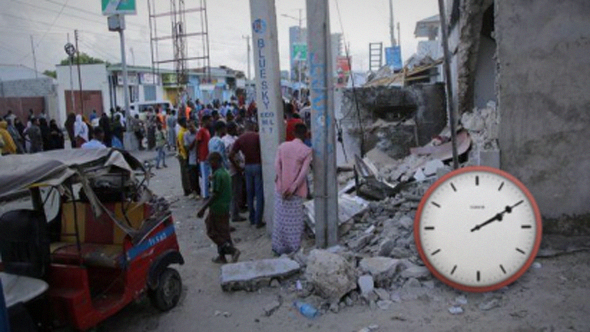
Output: 2.10
